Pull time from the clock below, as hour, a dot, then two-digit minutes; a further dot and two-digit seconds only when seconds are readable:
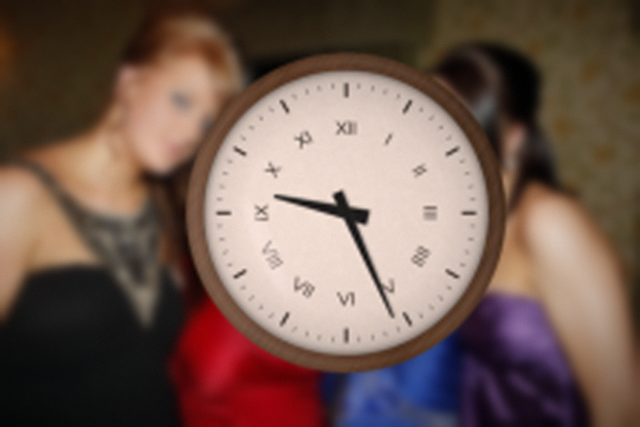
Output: 9.26
